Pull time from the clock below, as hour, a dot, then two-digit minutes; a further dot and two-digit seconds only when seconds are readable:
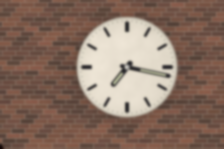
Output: 7.17
